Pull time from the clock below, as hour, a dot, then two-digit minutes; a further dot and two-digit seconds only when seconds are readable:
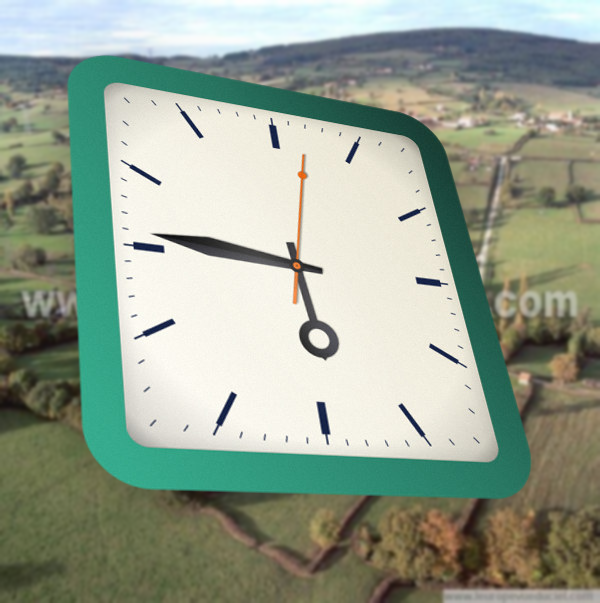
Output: 5.46.02
